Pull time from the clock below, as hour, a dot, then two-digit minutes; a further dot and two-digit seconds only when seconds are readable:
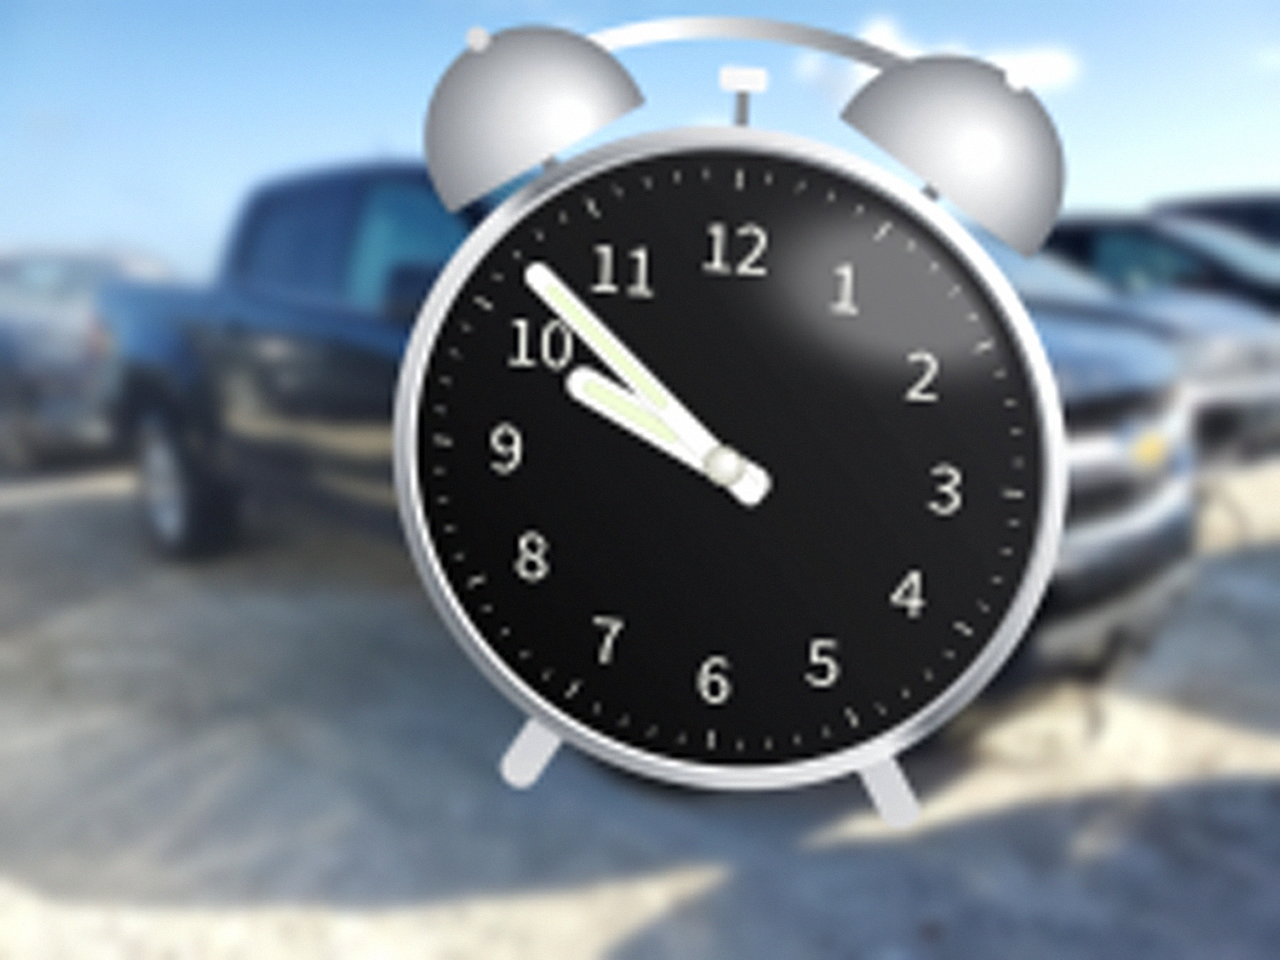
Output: 9.52
